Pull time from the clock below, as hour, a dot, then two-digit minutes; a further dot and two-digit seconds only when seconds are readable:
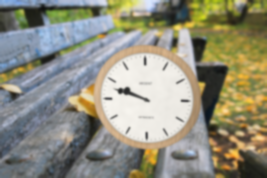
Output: 9.48
